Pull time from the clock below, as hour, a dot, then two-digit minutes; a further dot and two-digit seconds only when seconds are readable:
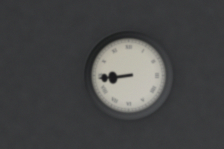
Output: 8.44
